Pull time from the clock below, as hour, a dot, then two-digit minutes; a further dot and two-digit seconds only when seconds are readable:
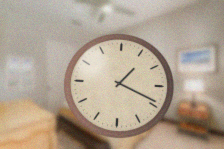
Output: 1.19
